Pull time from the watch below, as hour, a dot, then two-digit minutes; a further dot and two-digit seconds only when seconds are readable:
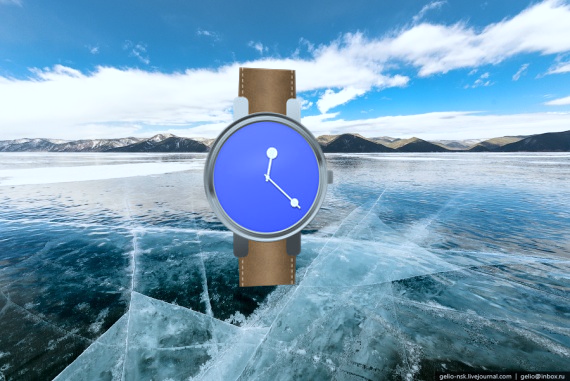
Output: 12.22
